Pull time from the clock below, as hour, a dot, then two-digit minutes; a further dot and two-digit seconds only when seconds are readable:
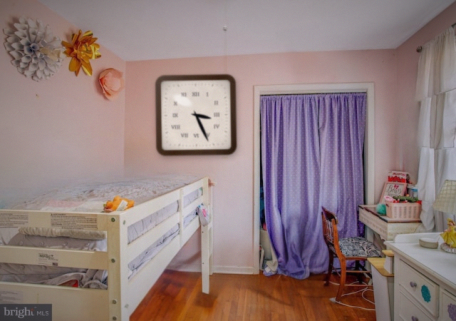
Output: 3.26
